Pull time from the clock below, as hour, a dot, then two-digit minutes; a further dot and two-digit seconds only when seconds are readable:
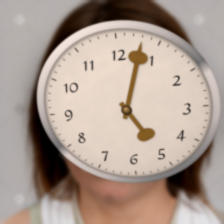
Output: 5.03
